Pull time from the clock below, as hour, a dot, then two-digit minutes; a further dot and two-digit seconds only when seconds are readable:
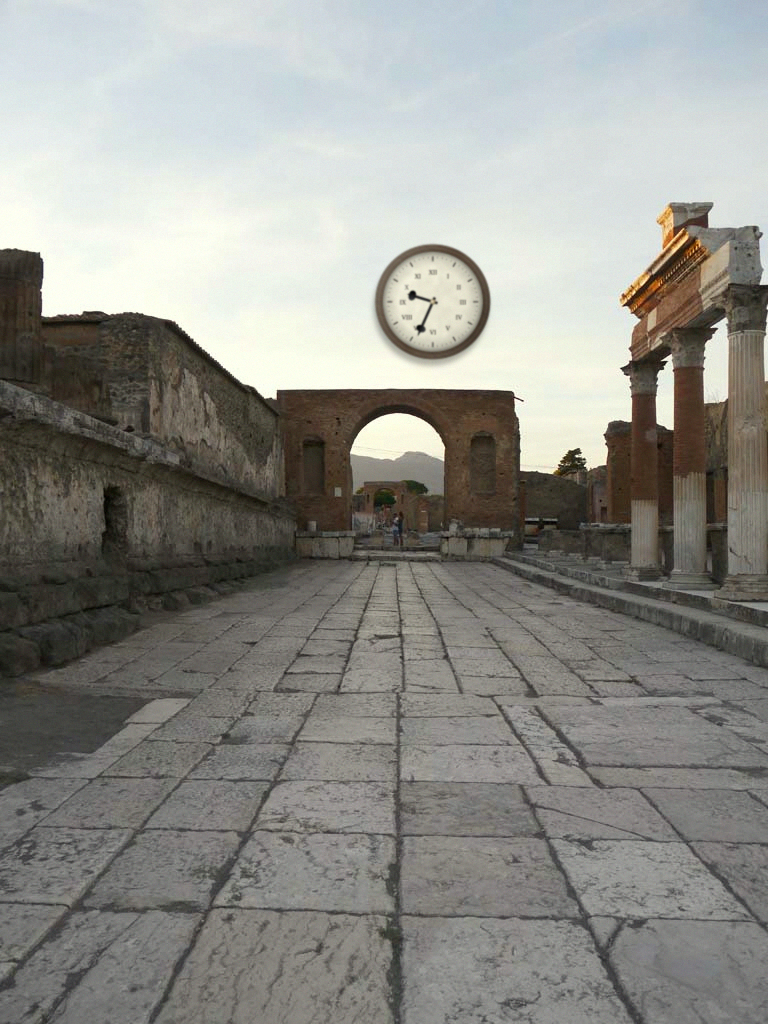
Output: 9.34
